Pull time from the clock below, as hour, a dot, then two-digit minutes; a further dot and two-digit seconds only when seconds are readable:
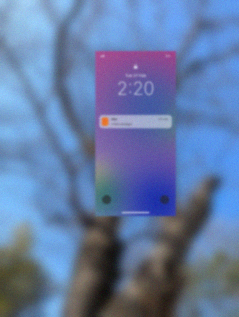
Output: 2.20
